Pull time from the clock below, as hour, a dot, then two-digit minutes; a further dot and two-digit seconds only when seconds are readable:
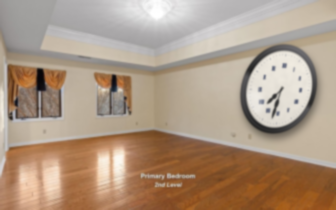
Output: 7.32
